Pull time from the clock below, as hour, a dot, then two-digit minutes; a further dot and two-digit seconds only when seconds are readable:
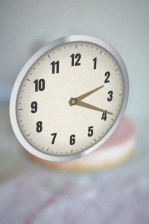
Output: 2.19
